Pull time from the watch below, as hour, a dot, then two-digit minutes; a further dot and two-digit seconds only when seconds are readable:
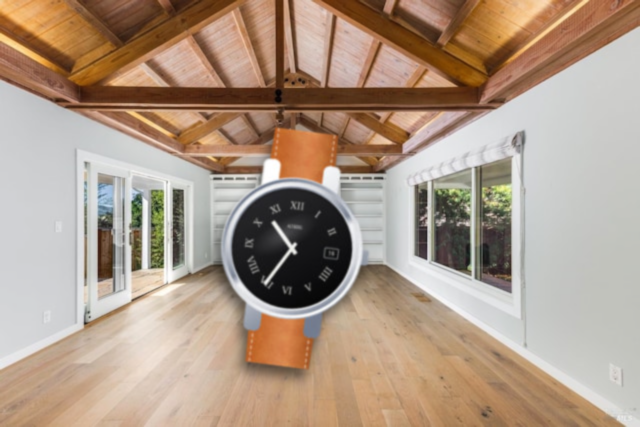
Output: 10.35
